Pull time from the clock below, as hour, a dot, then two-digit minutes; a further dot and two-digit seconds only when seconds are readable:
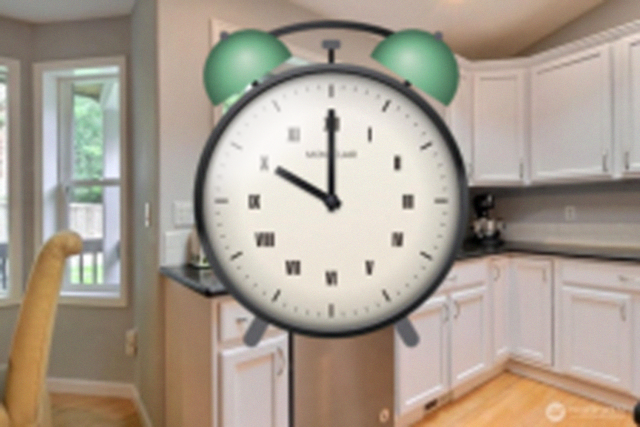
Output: 10.00
